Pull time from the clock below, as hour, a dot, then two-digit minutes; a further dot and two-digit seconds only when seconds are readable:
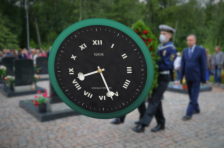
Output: 8.27
